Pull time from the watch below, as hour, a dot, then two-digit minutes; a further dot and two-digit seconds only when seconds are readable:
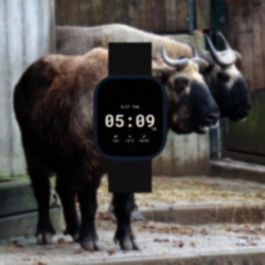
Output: 5.09
